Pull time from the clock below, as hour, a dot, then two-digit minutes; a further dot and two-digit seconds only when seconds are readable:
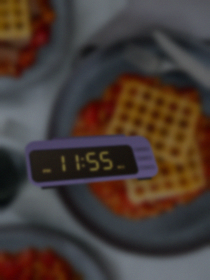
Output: 11.55
